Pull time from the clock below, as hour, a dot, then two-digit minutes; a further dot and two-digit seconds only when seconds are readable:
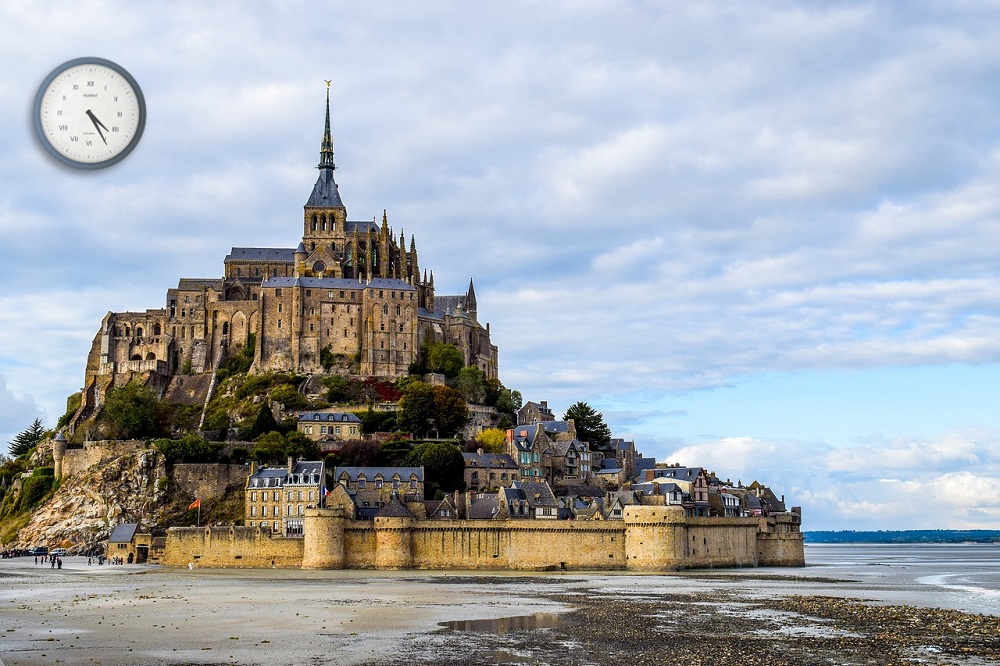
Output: 4.25
